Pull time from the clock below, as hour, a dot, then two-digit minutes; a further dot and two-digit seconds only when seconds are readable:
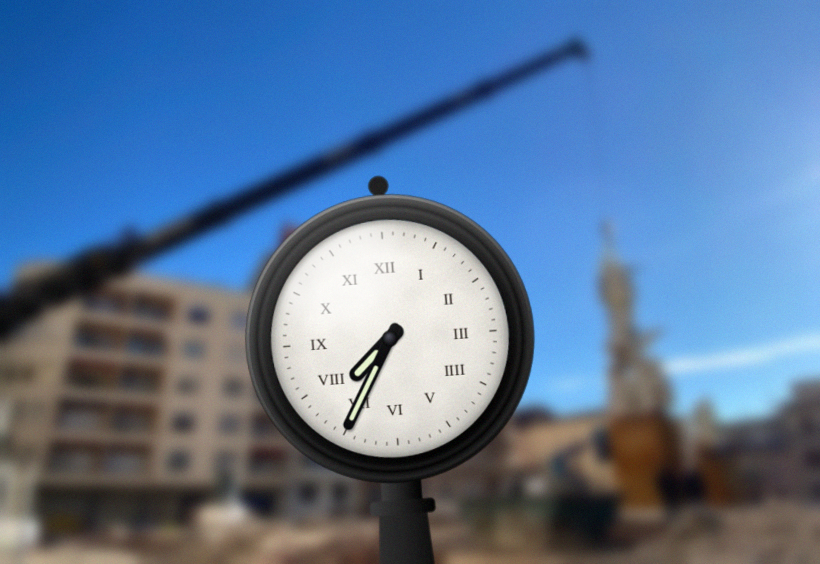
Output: 7.35
